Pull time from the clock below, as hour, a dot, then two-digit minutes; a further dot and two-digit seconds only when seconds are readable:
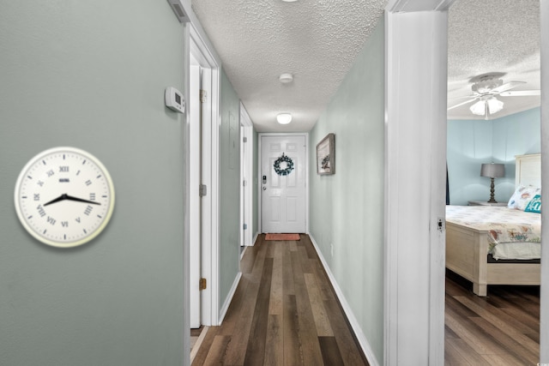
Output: 8.17
